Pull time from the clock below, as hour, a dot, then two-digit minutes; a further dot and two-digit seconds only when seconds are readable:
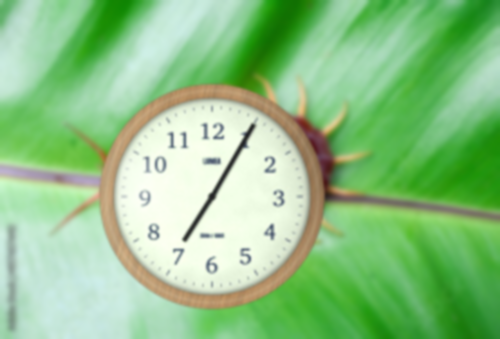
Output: 7.05
